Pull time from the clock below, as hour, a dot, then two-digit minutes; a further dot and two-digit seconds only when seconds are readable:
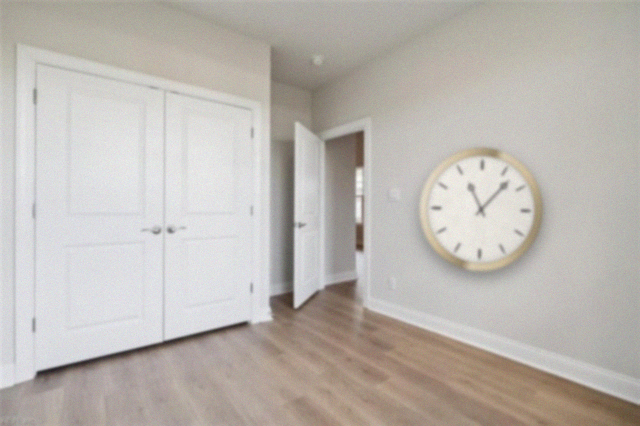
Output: 11.07
